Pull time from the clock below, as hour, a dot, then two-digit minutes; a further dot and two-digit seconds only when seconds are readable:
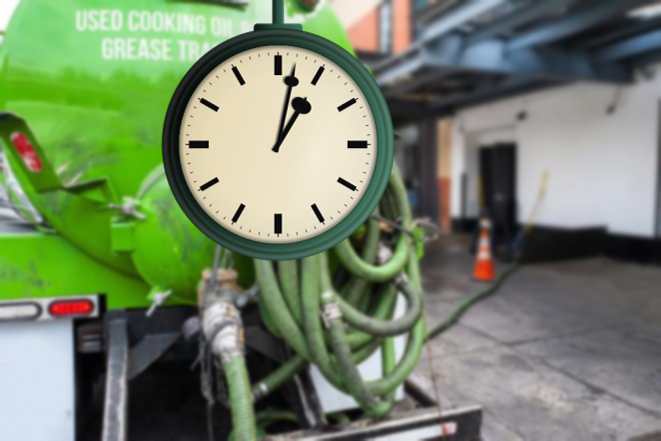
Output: 1.02
